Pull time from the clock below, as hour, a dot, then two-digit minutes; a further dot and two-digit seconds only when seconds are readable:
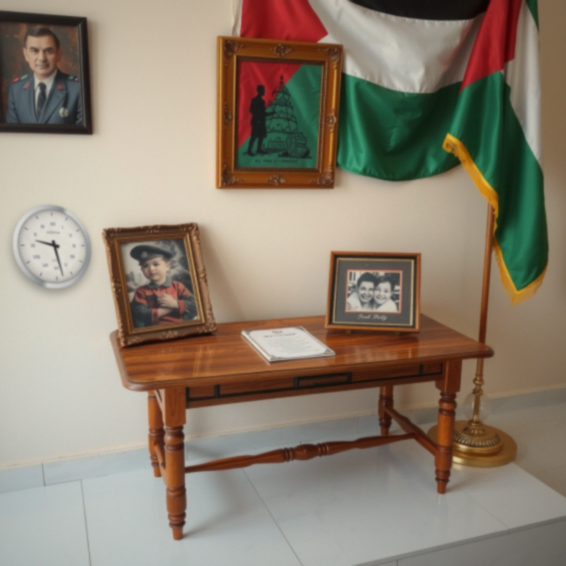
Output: 9.28
